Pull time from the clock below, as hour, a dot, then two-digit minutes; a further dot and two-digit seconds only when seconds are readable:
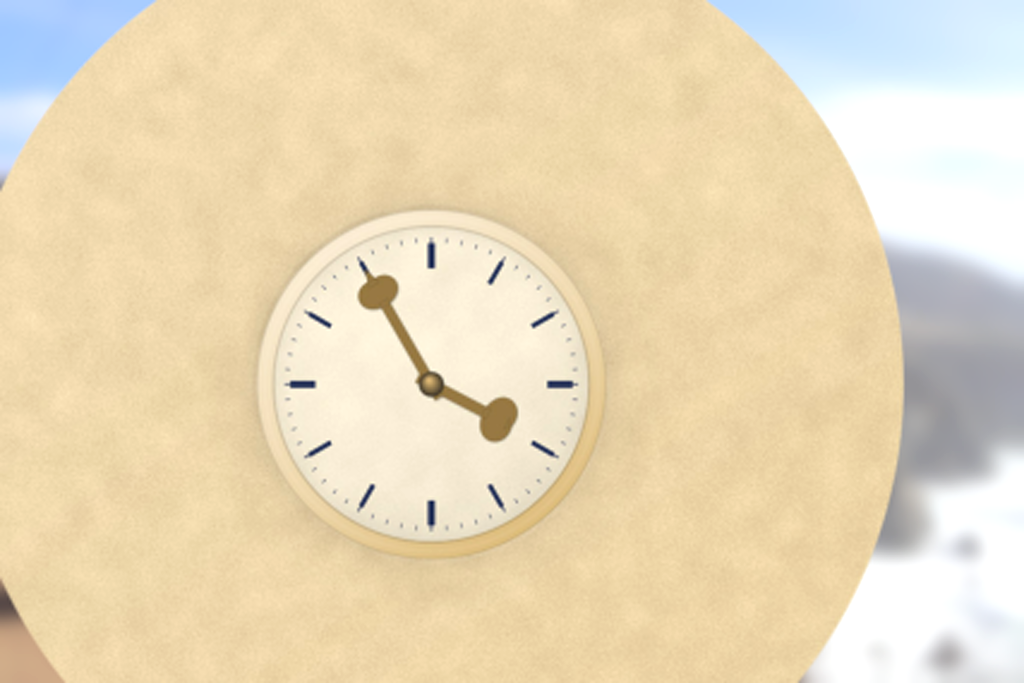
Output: 3.55
